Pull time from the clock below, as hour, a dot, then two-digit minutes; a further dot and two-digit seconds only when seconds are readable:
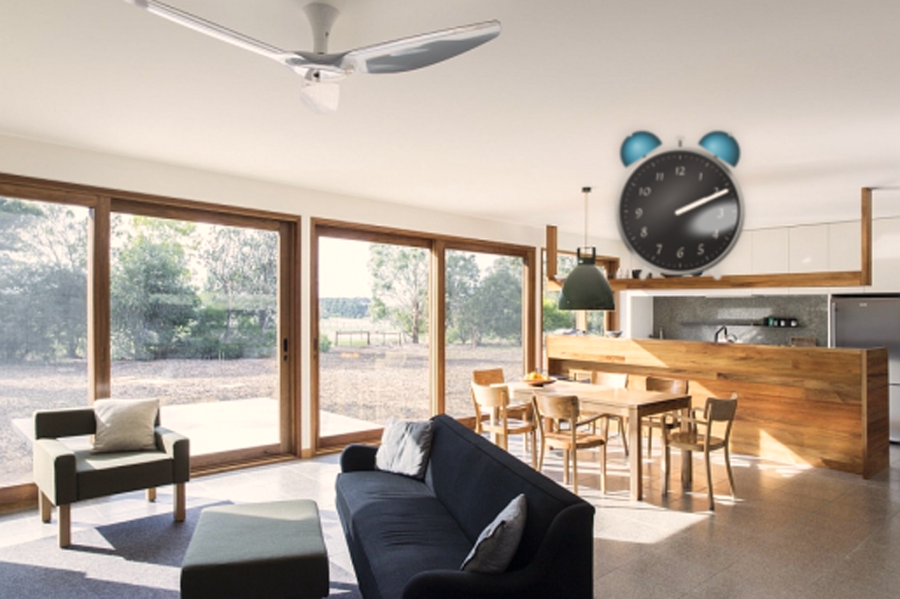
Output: 2.11
